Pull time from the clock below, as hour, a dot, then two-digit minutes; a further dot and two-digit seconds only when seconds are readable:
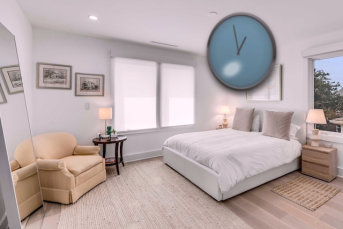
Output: 12.58
